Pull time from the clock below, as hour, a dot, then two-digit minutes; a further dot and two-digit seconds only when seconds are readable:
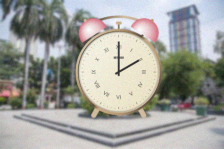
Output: 2.00
